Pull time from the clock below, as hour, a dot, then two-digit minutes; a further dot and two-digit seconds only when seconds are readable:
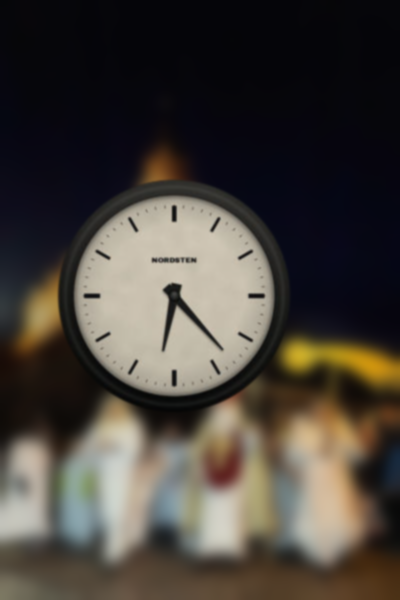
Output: 6.23
